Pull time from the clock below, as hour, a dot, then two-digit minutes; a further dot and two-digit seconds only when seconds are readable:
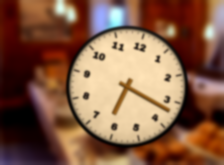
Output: 6.17
